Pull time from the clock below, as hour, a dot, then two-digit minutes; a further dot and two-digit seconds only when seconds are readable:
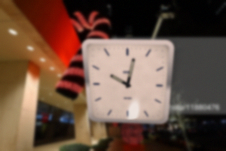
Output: 10.02
